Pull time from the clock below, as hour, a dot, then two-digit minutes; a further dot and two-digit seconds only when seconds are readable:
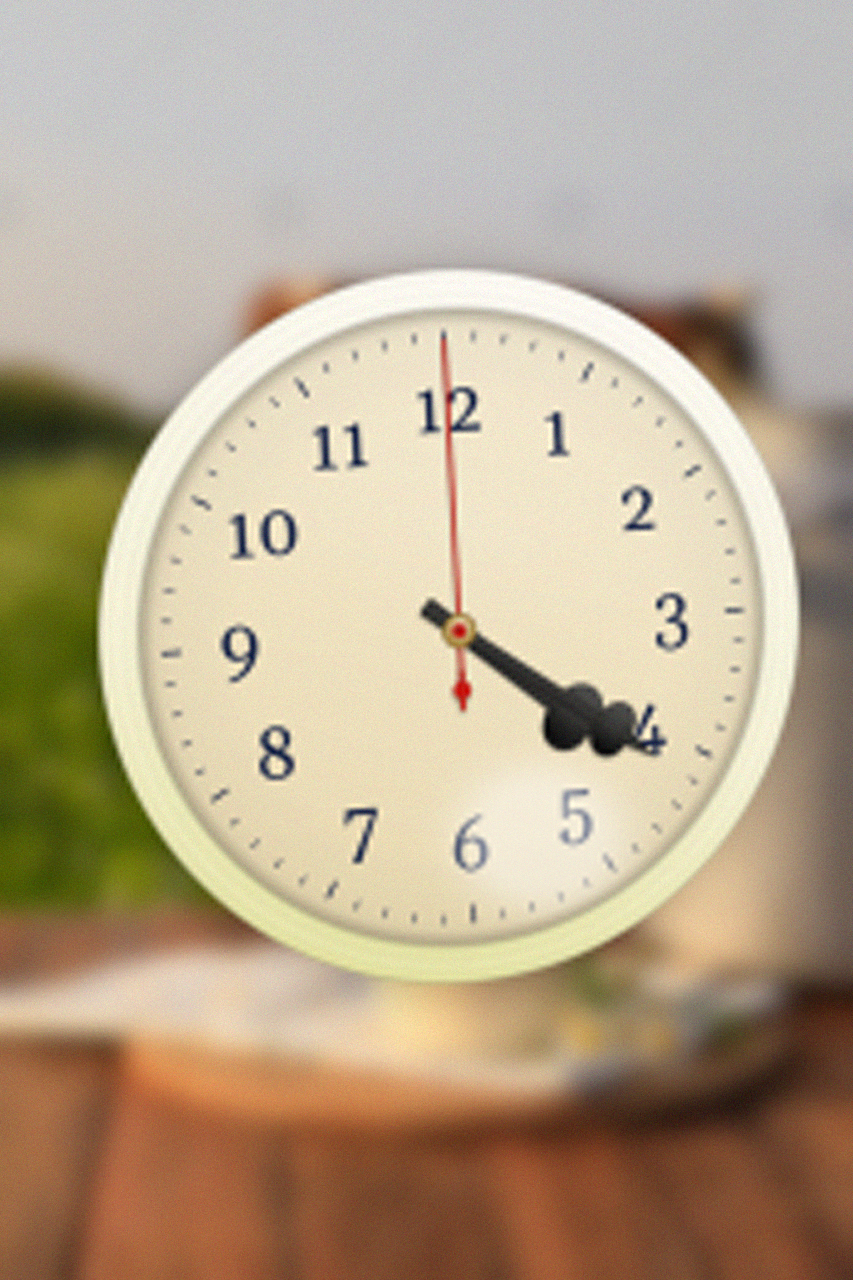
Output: 4.21.00
